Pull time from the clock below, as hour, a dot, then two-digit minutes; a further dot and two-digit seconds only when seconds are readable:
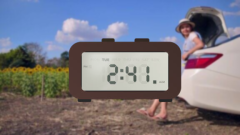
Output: 2.41
